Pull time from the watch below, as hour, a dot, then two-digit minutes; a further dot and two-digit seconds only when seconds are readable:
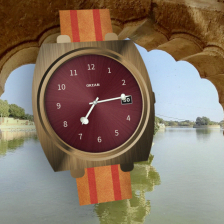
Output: 7.14
